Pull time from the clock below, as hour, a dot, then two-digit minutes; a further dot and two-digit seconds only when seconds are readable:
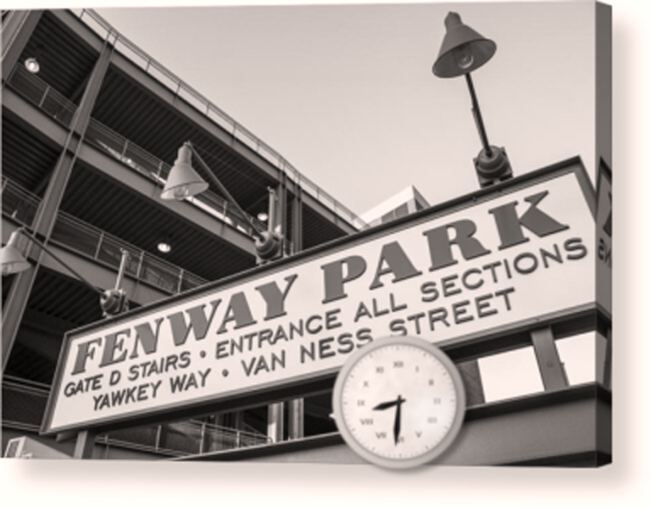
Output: 8.31
